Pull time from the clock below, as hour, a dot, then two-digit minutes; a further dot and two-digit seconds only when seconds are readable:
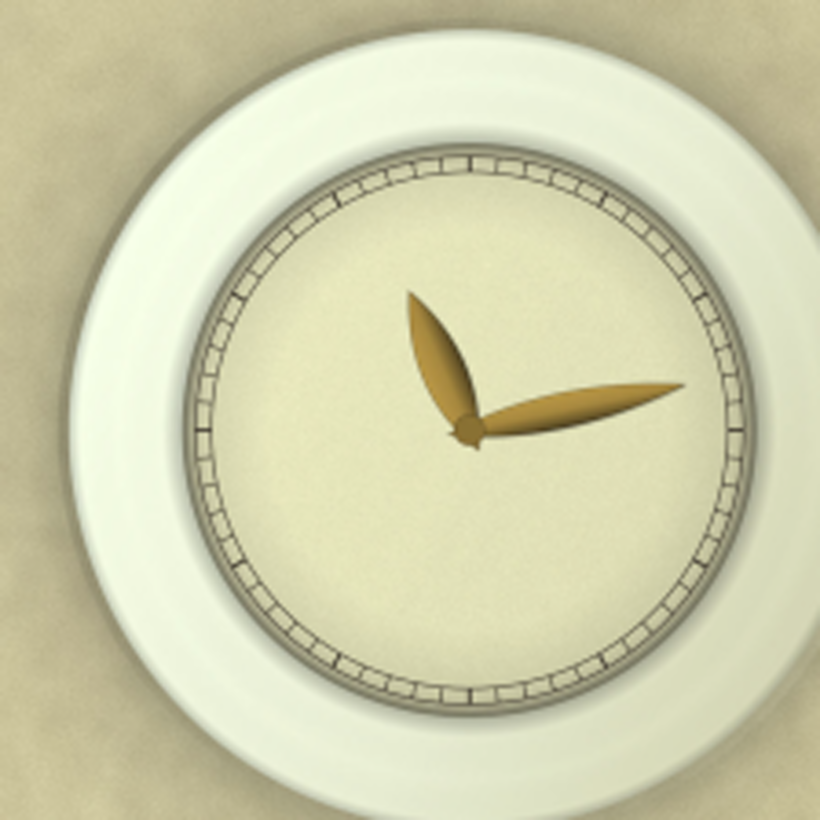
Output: 11.13
